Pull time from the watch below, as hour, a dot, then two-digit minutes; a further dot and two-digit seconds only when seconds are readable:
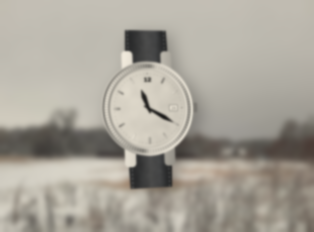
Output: 11.20
